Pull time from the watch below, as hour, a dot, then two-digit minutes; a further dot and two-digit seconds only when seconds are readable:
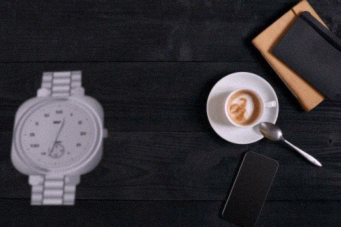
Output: 12.33
